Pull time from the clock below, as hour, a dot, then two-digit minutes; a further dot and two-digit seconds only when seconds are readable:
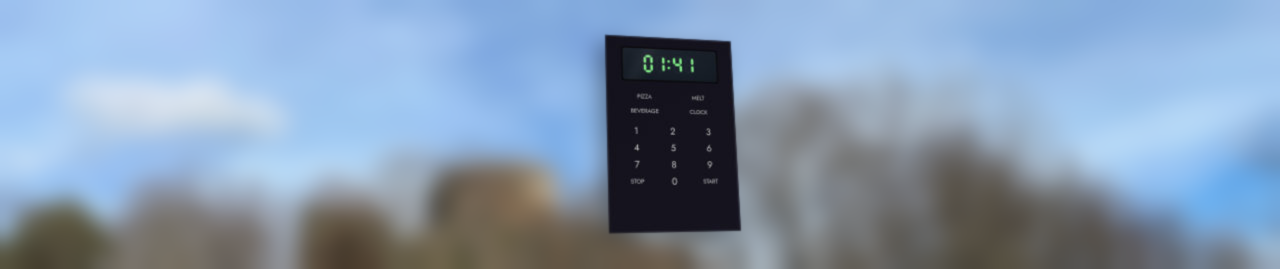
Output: 1.41
